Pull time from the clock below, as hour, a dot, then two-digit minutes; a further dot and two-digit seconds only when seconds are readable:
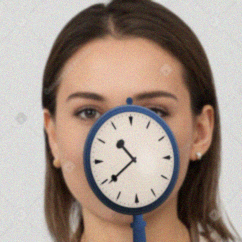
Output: 10.39
